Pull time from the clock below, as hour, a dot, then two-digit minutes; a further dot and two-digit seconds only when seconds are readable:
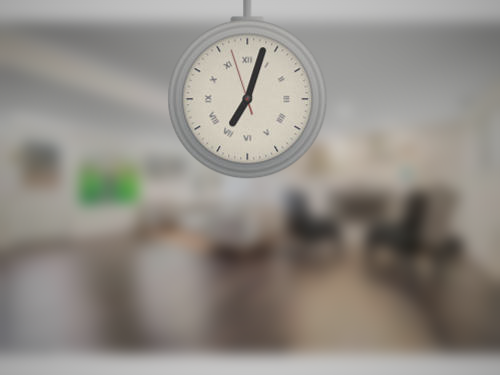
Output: 7.02.57
